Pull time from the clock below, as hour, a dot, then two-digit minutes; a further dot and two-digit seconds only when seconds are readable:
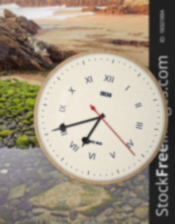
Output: 6.40.21
